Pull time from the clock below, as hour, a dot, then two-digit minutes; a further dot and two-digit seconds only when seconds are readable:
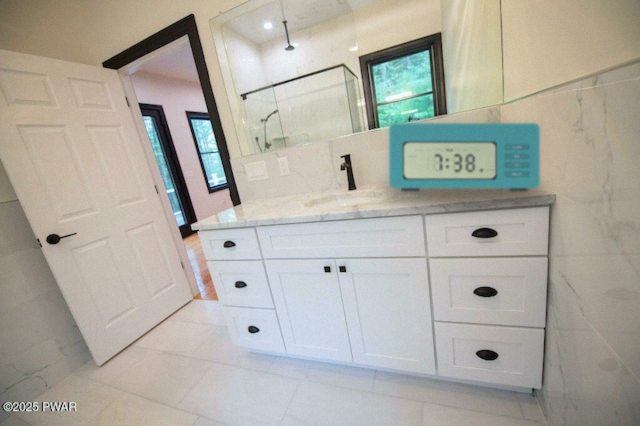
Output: 7.38
